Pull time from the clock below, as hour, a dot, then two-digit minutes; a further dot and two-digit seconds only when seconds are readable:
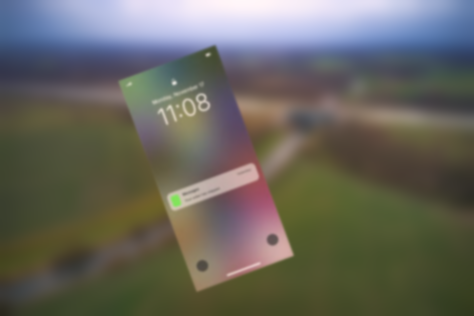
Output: 11.08
